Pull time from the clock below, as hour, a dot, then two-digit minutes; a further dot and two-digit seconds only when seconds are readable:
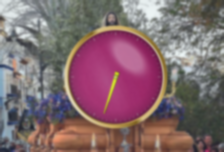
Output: 6.33
